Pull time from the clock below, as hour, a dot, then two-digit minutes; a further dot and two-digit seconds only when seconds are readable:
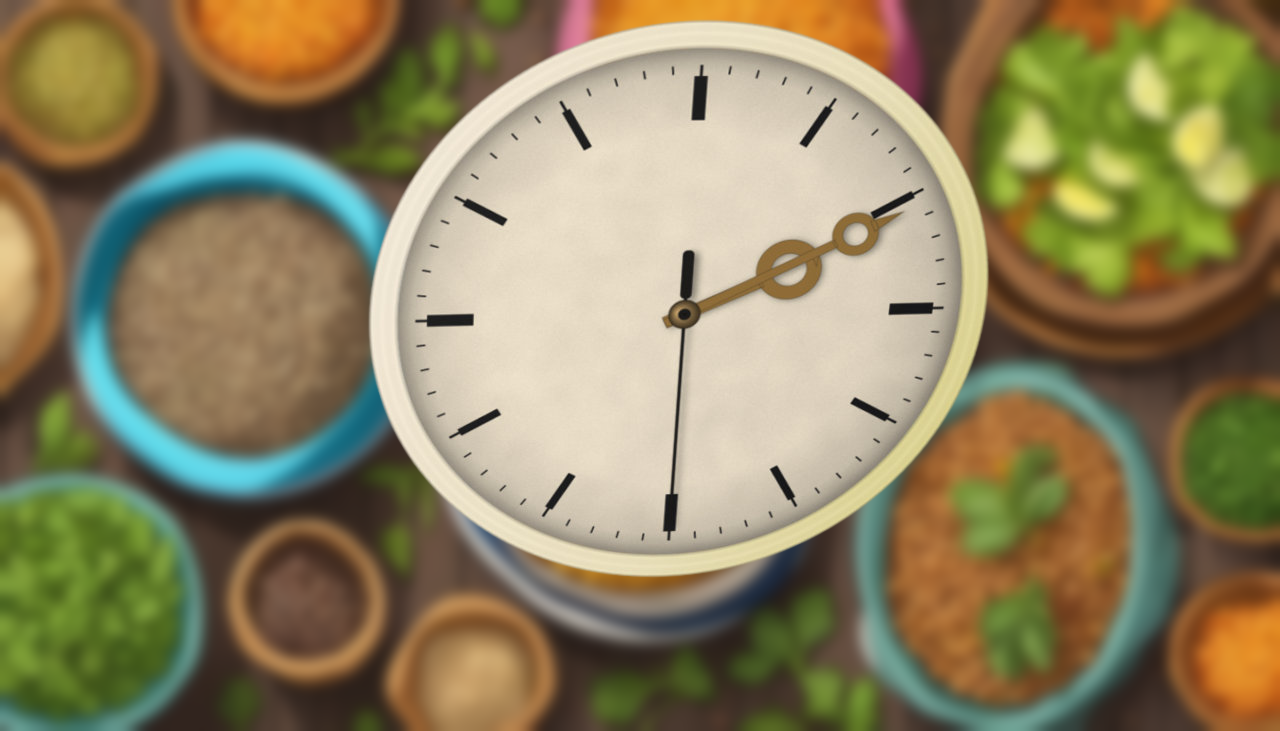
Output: 2.10.30
